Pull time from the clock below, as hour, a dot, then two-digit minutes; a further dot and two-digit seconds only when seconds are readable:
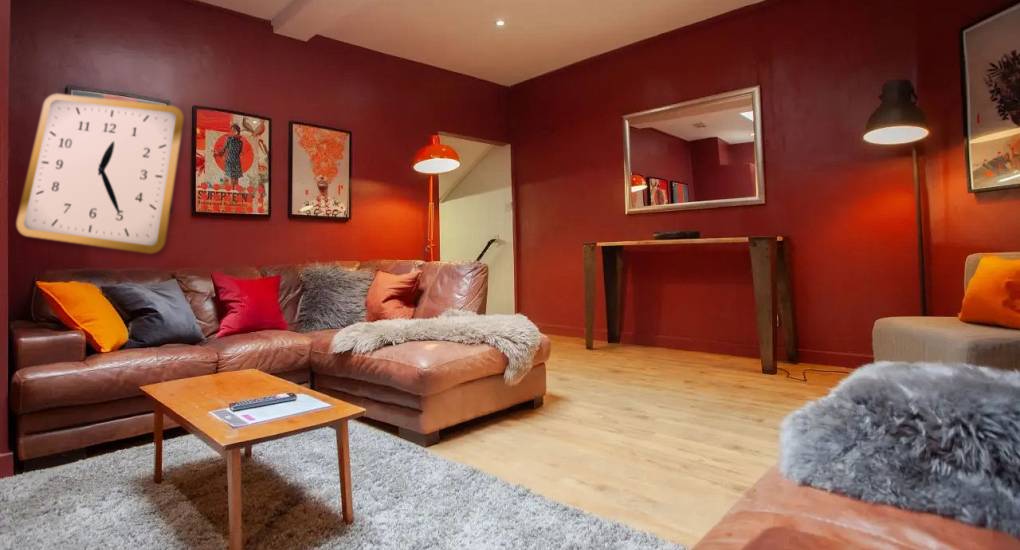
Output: 12.25
